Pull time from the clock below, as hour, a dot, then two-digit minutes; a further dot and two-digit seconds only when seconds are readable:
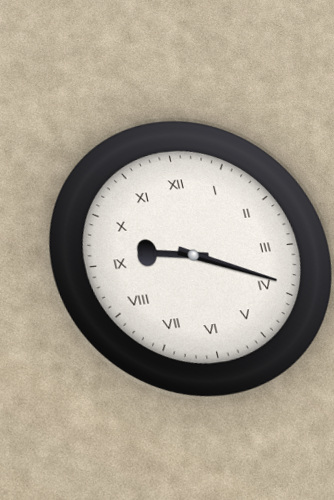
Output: 9.19
